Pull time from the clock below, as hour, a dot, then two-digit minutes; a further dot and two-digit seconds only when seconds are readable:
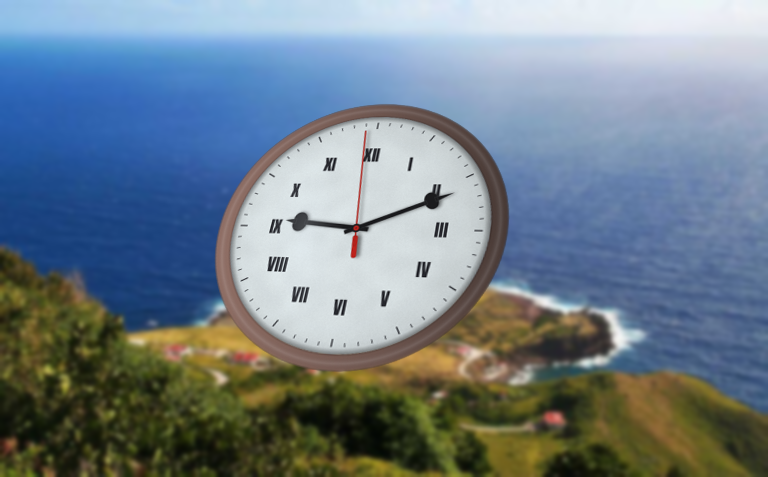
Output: 9.10.59
